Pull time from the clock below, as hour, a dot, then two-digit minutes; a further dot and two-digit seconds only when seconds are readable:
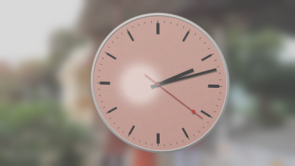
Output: 2.12.21
